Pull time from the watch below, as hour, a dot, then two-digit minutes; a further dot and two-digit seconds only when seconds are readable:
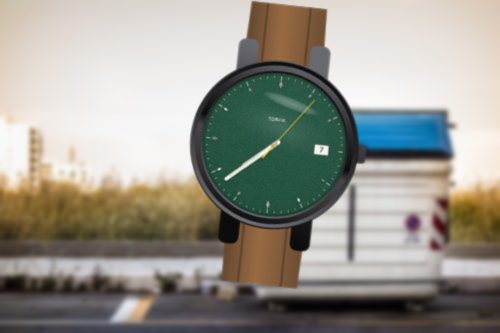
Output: 7.38.06
